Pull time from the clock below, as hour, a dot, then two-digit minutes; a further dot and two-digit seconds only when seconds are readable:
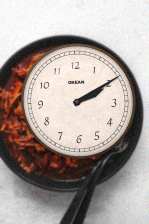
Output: 2.10
